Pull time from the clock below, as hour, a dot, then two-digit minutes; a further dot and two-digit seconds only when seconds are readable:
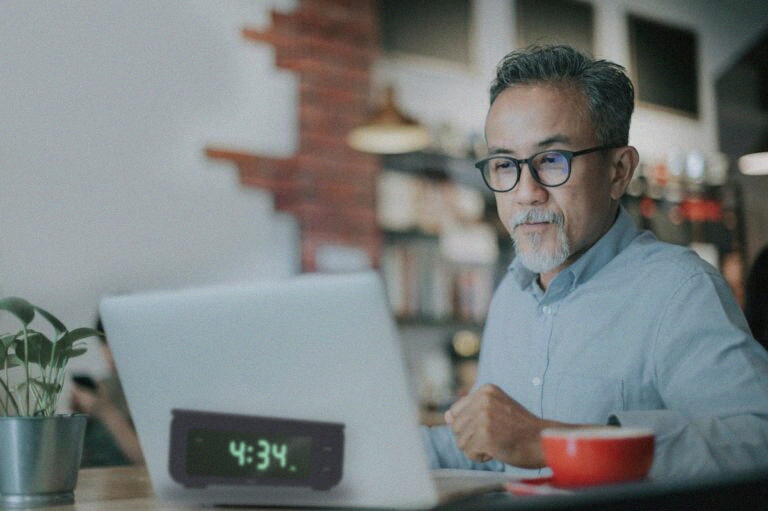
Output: 4.34
